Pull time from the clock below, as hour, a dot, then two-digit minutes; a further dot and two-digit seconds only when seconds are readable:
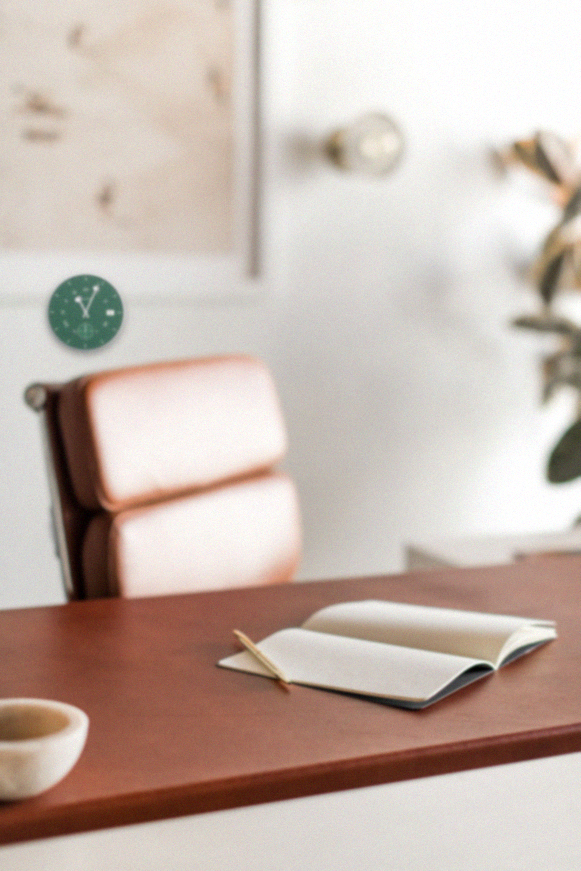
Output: 11.04
